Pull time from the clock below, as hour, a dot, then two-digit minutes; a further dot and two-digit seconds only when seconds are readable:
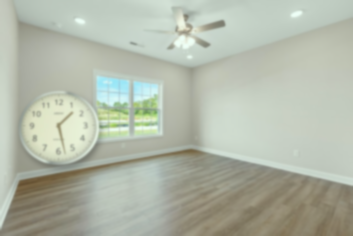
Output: 1.28
